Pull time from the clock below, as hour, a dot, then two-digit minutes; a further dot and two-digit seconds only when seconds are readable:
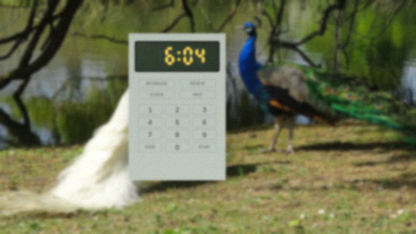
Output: 6.04
